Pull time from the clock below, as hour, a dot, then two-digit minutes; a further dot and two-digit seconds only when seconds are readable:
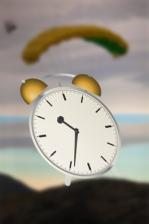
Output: 10.34
